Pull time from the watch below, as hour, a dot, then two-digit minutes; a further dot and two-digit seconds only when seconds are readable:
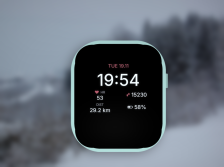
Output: 19.54
